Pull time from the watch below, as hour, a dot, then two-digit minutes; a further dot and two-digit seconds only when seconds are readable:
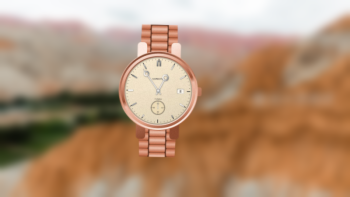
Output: 12.54
